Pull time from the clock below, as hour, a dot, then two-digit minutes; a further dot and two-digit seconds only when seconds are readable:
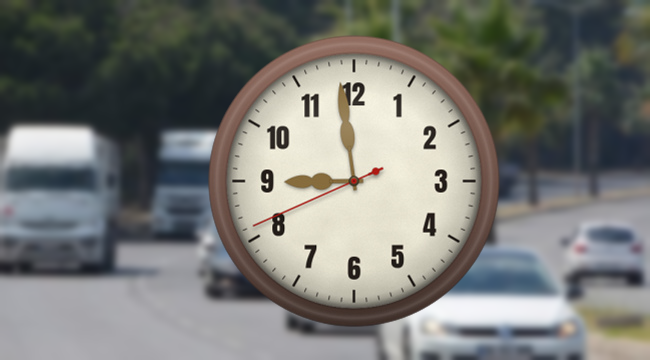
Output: 8.58.41
